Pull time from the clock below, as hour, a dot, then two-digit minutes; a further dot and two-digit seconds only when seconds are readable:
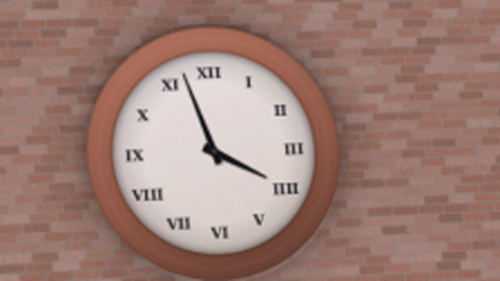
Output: 3.57
